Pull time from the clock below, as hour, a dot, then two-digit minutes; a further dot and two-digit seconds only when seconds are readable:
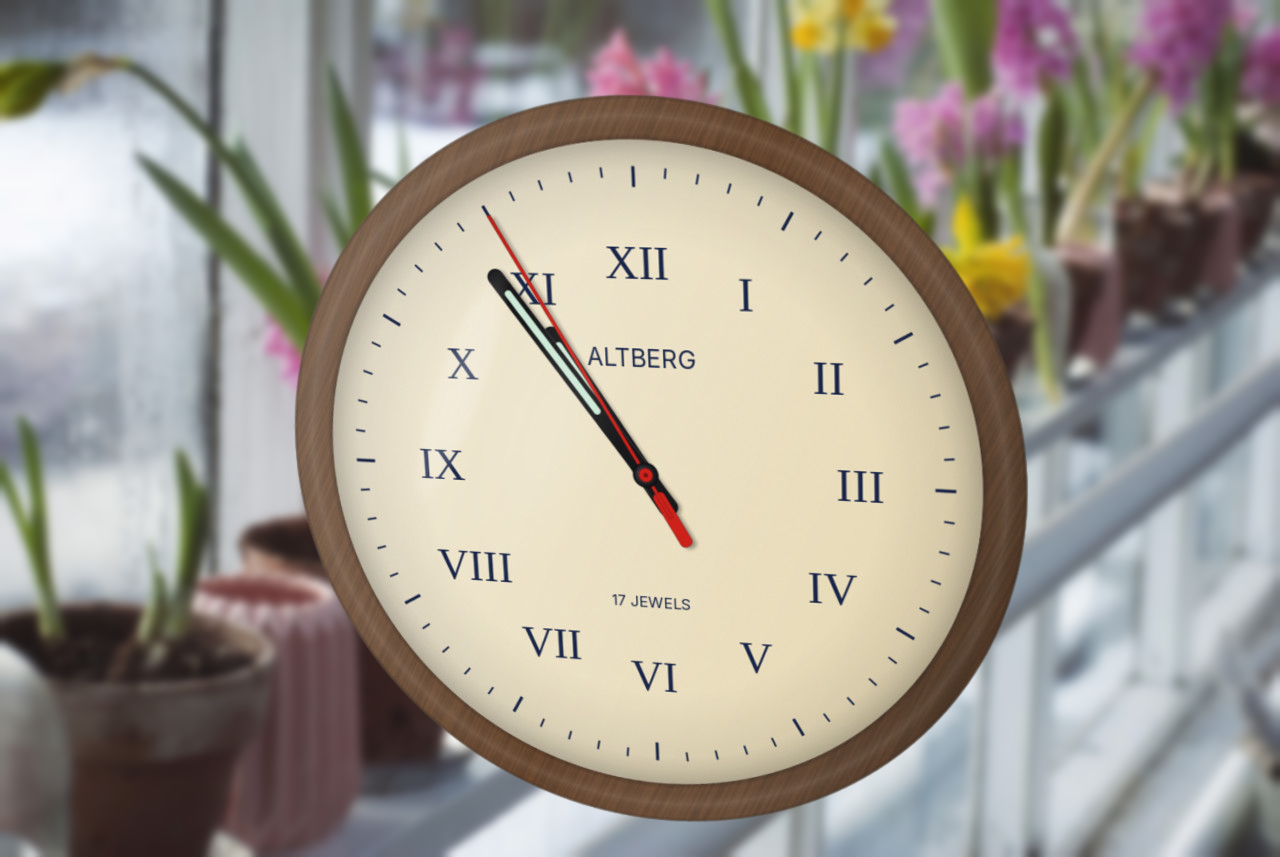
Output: 10.53.55
